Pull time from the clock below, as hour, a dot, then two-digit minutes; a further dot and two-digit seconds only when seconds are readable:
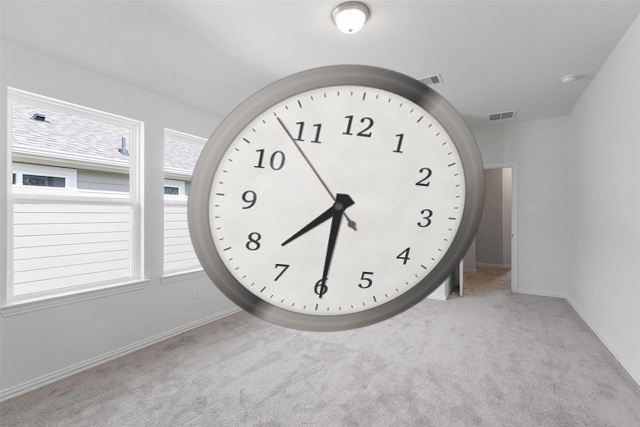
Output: 7.29.53
